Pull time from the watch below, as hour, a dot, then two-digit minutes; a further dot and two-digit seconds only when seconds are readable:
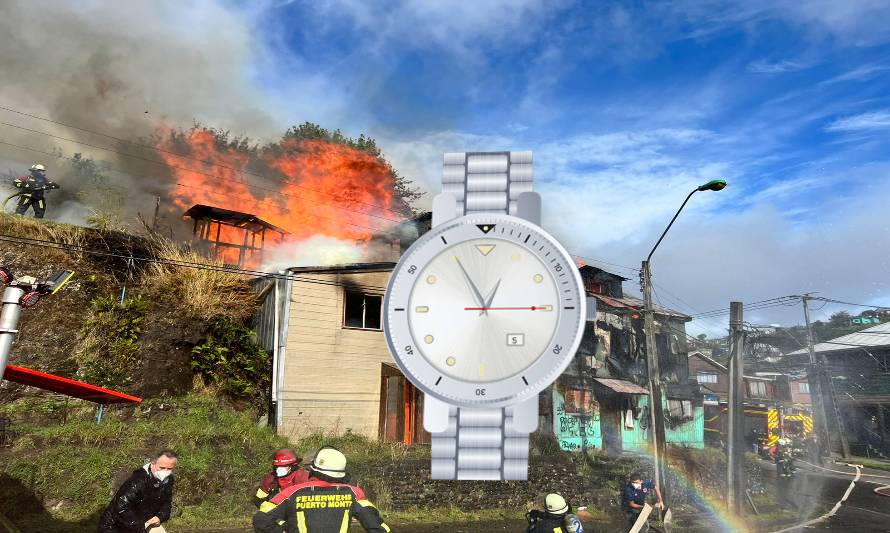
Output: 12.55.15
